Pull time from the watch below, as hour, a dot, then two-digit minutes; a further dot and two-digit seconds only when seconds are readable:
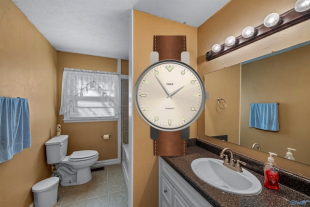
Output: 1.54
